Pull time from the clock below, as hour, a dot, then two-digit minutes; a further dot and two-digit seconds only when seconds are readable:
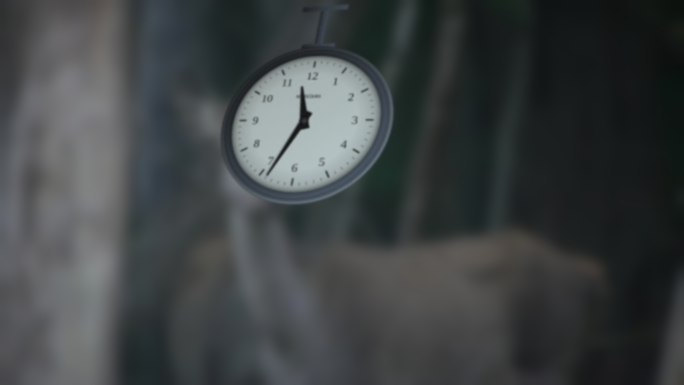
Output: 11.34
